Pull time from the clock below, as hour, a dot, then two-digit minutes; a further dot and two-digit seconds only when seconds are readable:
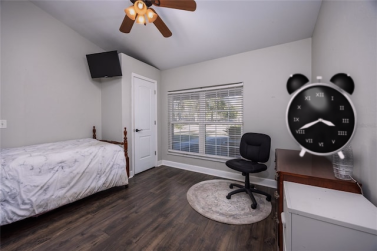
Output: 3.41
